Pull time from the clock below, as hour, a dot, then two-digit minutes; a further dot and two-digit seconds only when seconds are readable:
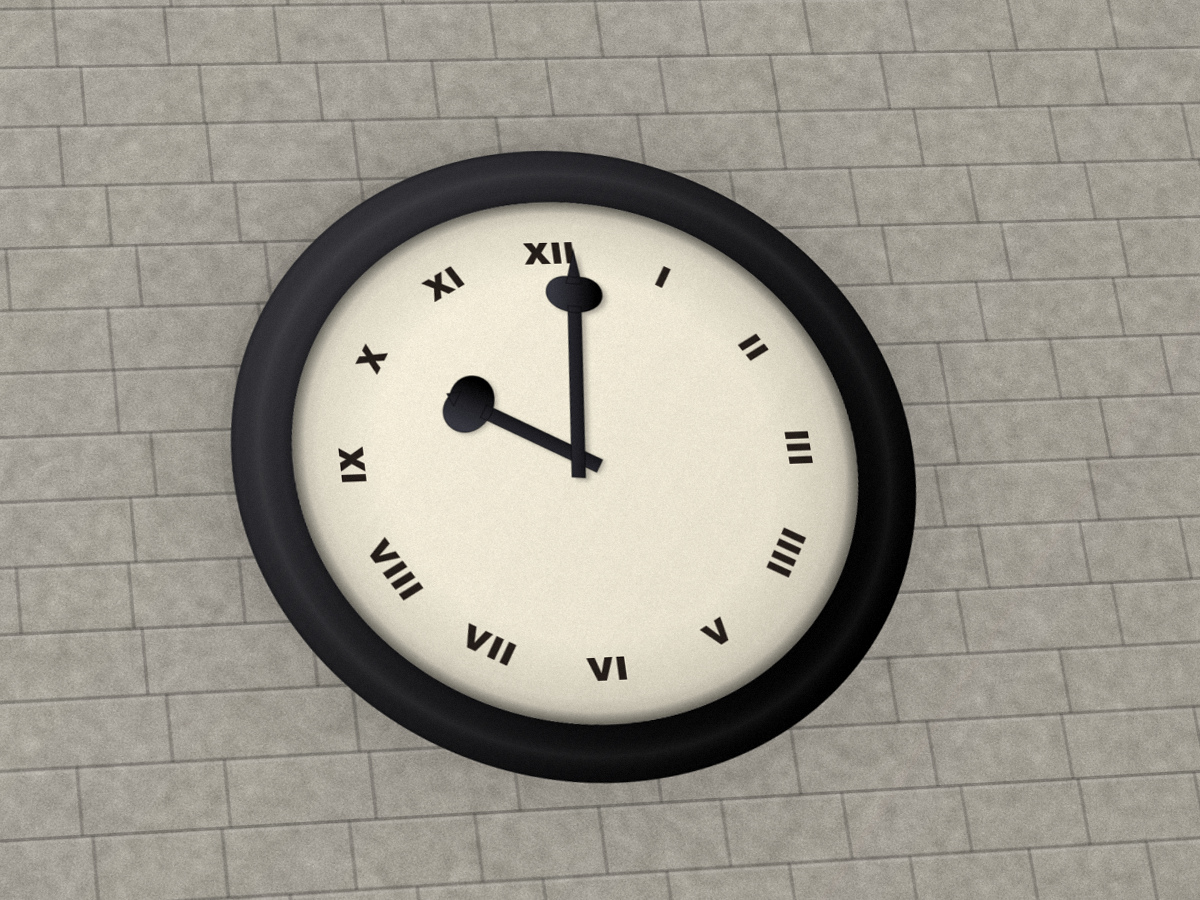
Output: 10.01
